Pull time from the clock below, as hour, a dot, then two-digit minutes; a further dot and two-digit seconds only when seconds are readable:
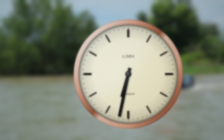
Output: 6.32
